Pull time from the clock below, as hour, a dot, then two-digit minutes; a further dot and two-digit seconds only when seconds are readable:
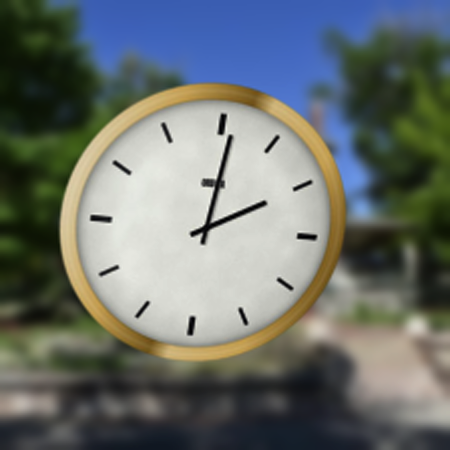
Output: 2.01
